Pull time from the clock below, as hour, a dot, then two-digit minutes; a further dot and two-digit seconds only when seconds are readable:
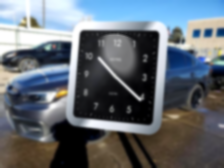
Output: 10.21
